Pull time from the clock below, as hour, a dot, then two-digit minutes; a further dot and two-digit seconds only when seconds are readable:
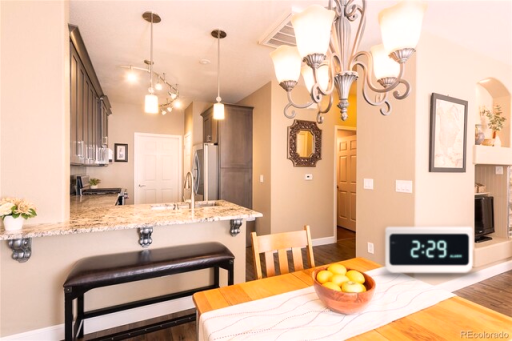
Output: 2.29
